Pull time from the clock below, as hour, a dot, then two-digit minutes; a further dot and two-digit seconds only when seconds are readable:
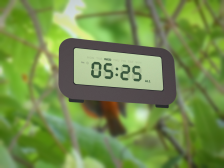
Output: 5.25
